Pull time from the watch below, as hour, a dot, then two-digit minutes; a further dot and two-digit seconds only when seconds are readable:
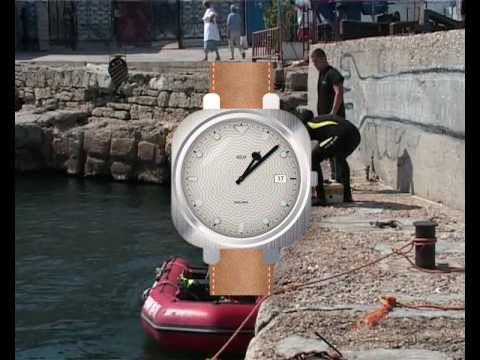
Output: 1.08
